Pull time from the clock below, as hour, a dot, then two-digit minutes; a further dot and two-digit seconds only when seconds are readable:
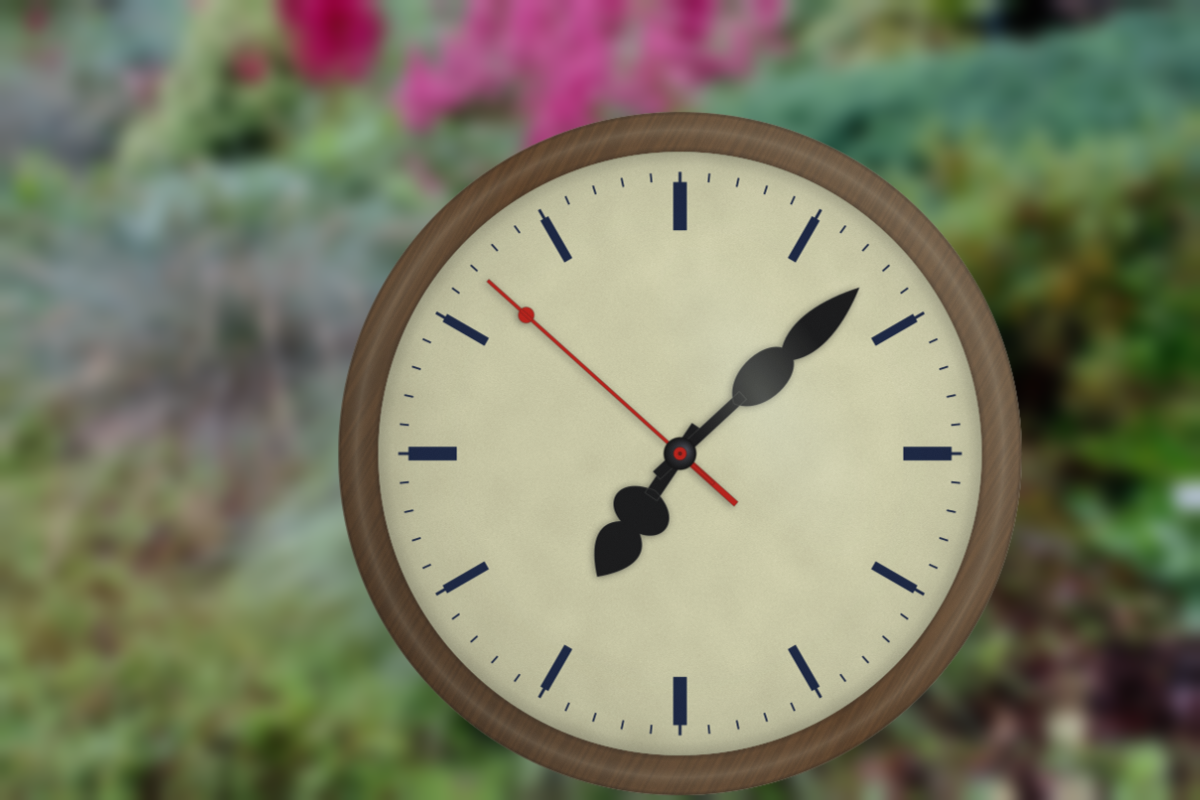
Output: 7.07.52
